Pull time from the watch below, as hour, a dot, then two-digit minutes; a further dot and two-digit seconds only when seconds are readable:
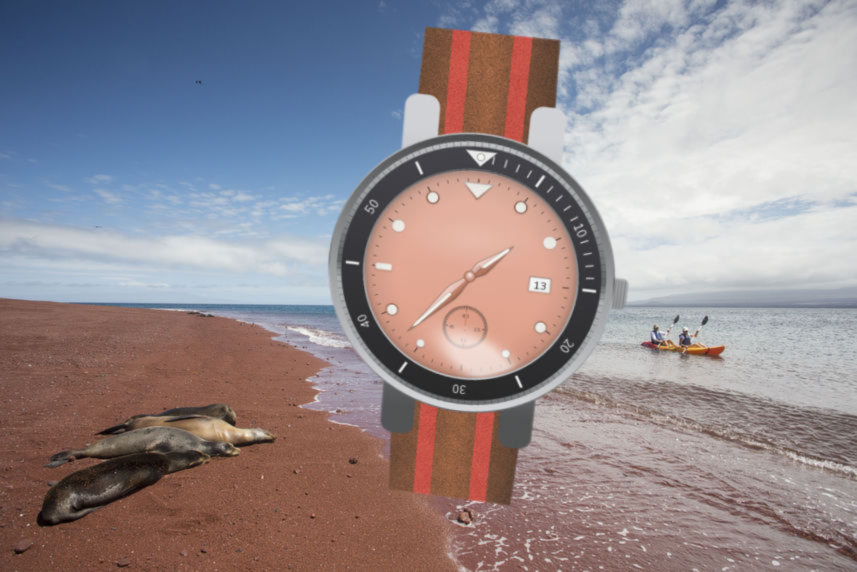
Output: 1.37
